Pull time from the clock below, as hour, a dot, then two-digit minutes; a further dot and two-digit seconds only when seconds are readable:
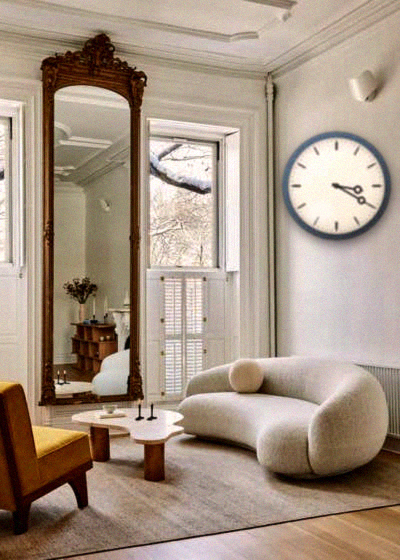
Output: 3.20
